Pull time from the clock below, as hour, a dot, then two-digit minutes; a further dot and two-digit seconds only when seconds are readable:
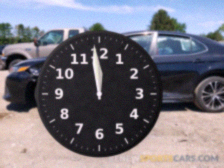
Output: 11.59
